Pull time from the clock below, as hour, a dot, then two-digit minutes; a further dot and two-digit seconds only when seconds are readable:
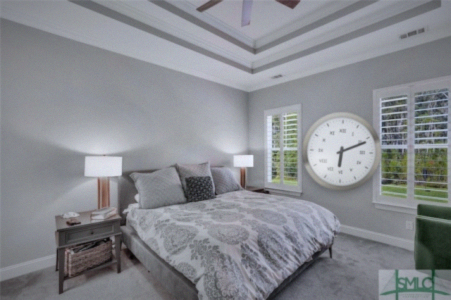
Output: 6.11
